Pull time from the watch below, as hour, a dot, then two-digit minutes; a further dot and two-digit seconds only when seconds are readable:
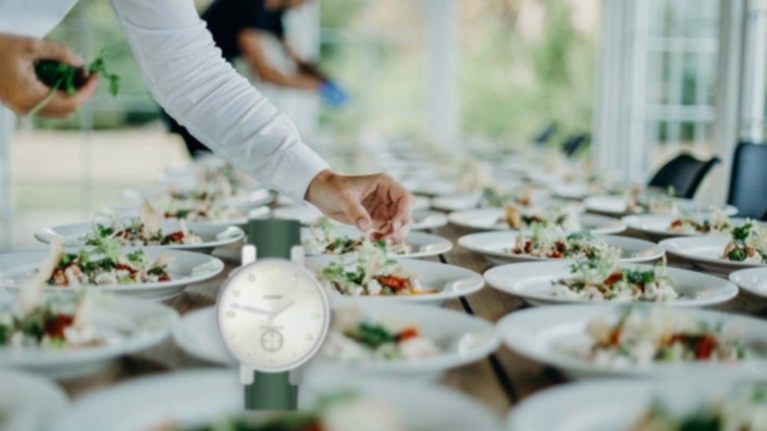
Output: 1.47
